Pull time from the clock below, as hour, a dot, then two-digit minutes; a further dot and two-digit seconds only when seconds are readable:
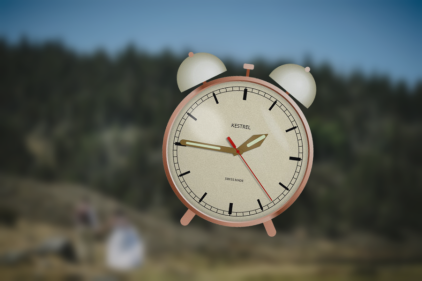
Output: 1.45.23
